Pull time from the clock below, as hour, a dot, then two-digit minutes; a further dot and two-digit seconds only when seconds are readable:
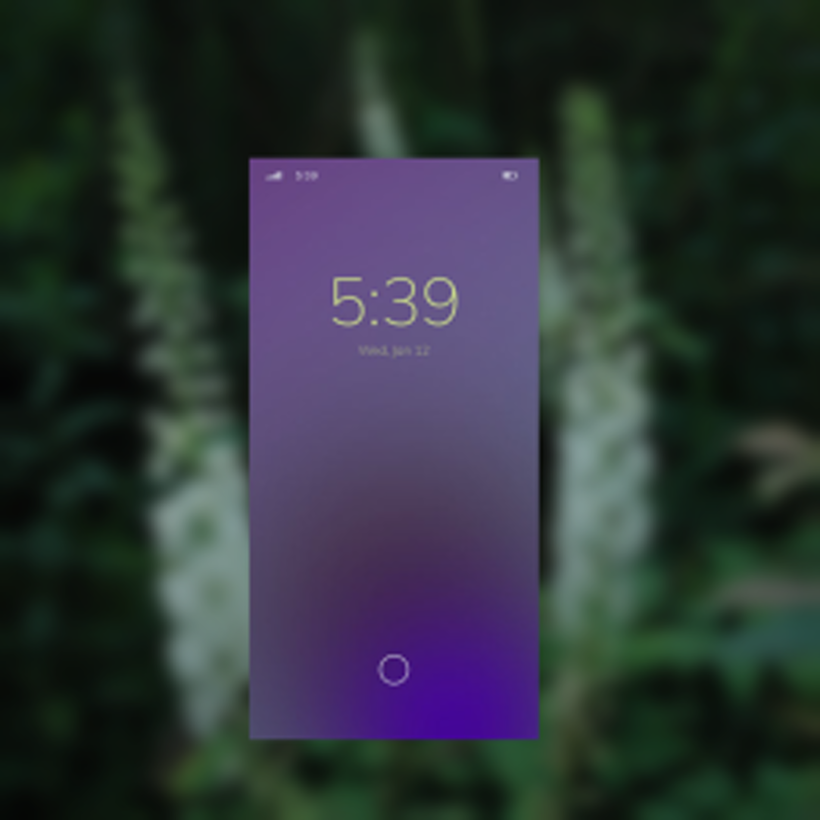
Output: 5.39
